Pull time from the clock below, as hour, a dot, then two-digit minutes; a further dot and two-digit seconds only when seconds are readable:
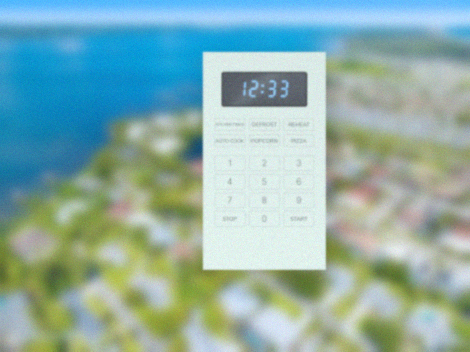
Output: 12.33
